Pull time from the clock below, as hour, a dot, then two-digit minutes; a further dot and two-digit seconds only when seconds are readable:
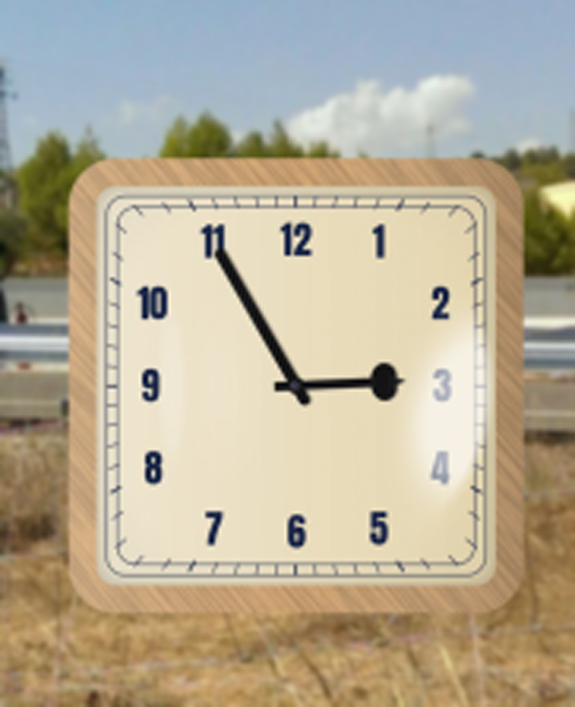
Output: 2.55
